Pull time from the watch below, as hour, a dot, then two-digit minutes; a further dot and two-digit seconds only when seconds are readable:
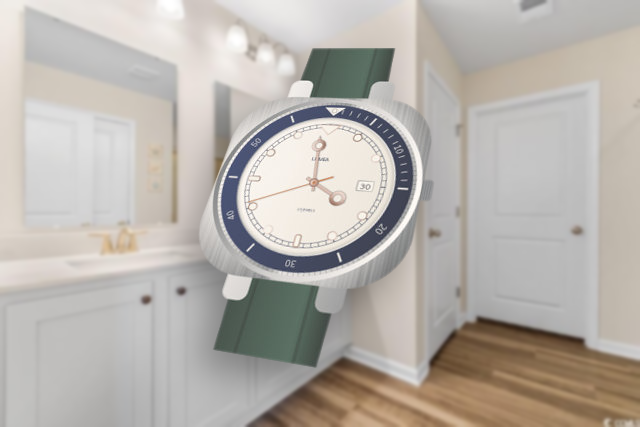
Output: 3.58.41
